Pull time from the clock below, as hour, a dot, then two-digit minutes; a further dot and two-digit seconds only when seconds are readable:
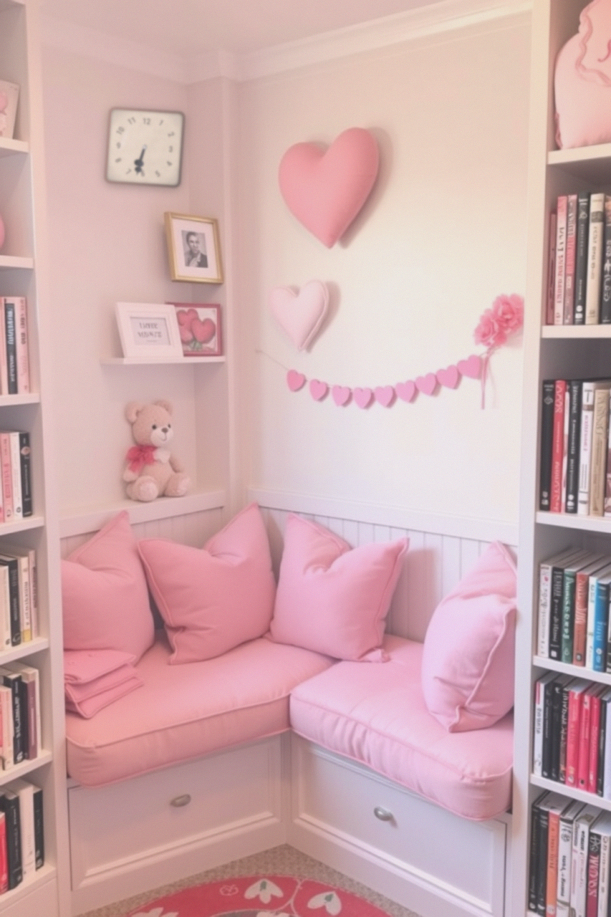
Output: 6.32
